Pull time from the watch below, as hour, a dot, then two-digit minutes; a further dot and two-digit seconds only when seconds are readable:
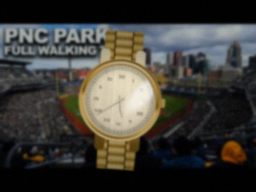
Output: 5.39
